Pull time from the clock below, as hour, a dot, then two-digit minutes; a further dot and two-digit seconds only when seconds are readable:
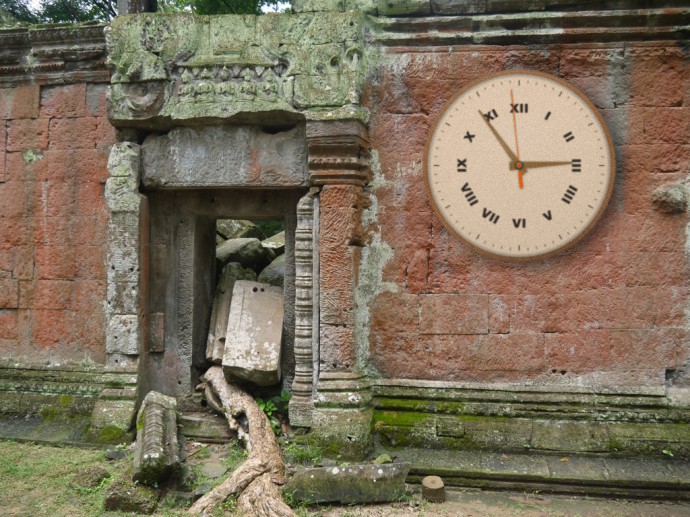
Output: 2.53.59
